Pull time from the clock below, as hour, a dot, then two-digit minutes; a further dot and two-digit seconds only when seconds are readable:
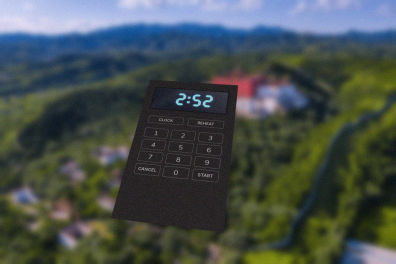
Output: 2.52
